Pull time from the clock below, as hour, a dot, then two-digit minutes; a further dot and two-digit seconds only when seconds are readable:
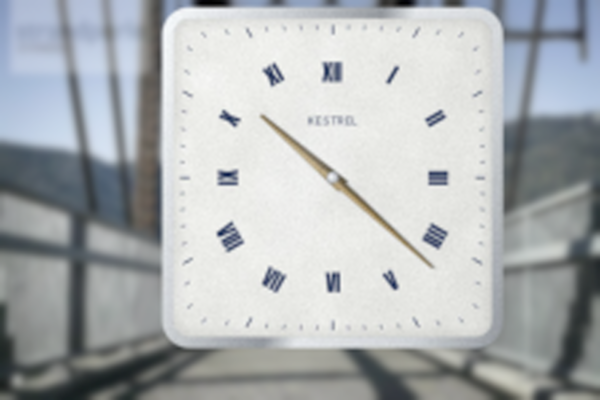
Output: 10.22
